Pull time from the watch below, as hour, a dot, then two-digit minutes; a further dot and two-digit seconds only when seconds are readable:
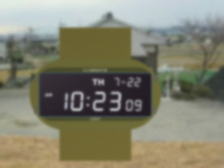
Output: 10.23
